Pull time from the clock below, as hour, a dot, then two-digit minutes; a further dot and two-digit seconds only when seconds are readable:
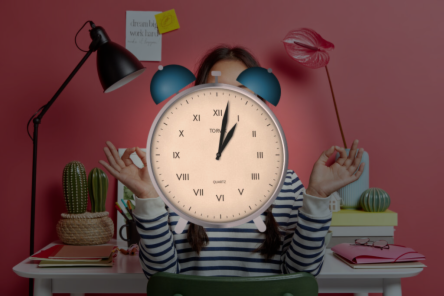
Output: 1.02
